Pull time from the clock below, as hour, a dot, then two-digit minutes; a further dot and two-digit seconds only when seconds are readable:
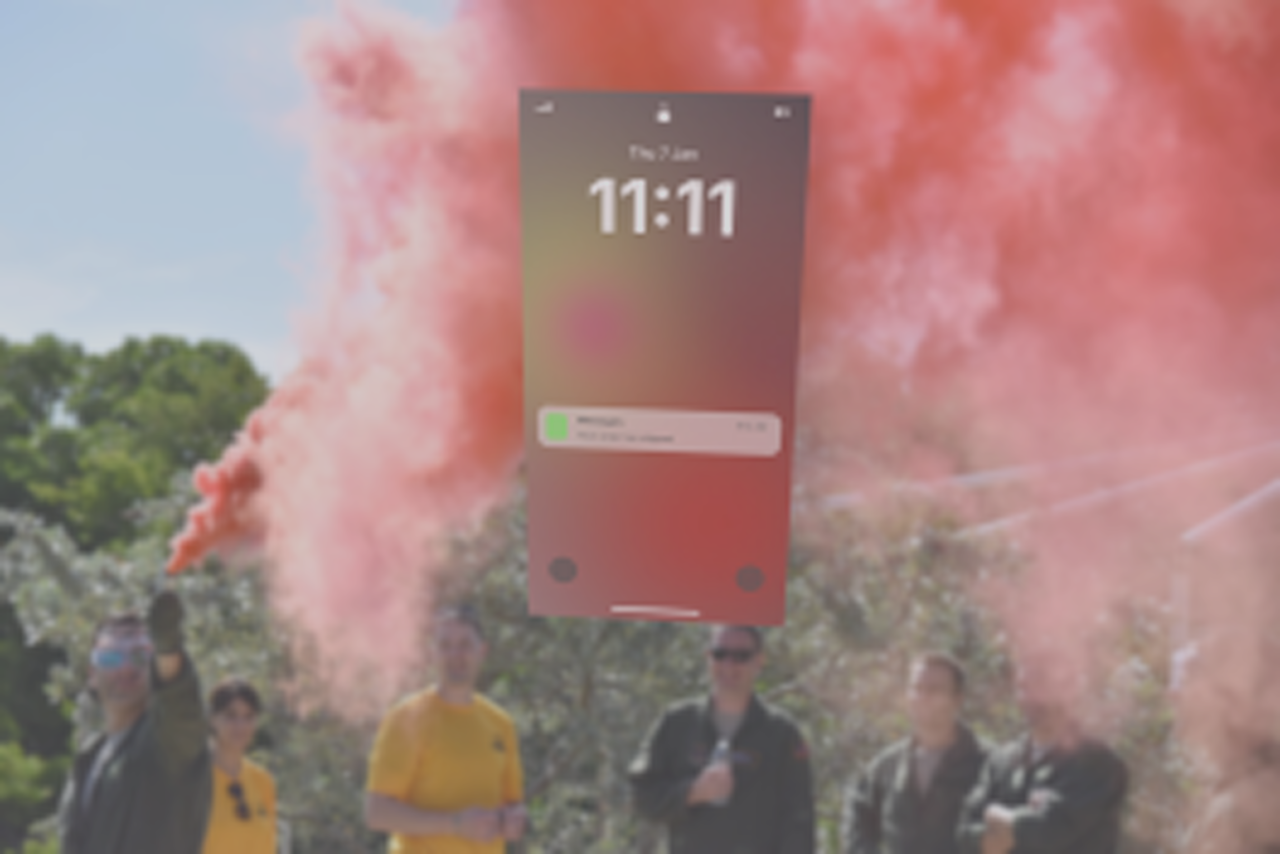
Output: 11.11
